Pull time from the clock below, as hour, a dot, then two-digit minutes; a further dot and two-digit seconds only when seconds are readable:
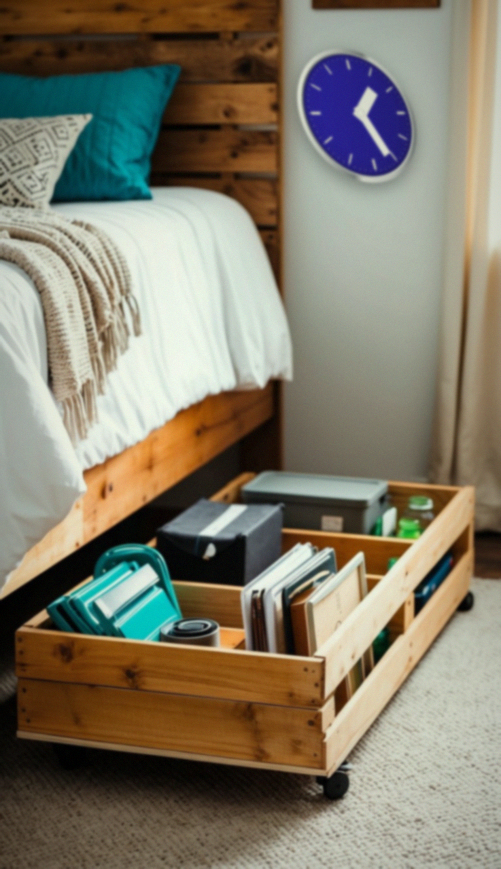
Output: 1.26
